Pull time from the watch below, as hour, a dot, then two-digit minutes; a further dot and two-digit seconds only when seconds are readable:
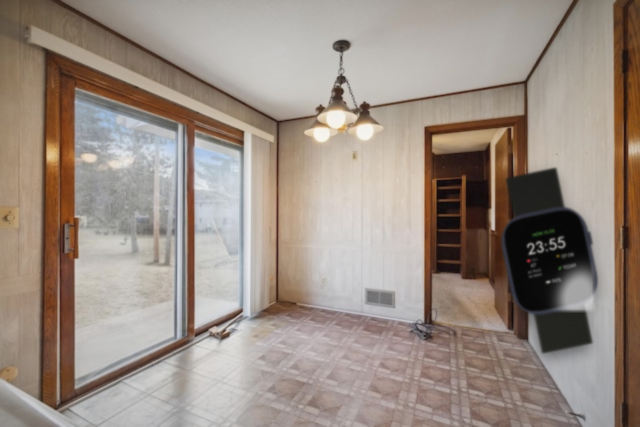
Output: 23.55
